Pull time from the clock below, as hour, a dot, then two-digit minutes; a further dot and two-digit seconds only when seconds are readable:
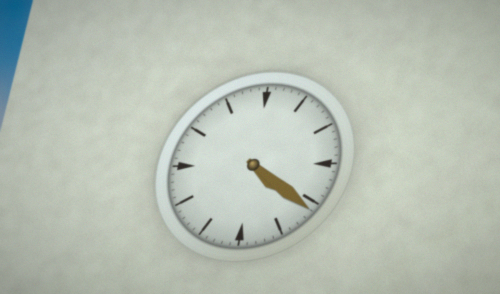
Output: 4.21
